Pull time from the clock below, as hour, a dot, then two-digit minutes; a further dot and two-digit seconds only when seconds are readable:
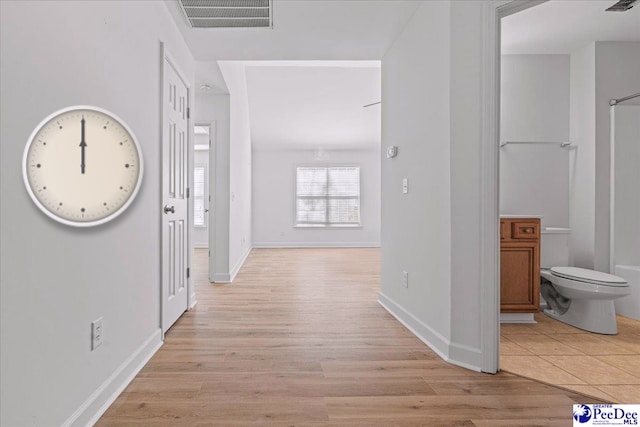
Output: 12.00
